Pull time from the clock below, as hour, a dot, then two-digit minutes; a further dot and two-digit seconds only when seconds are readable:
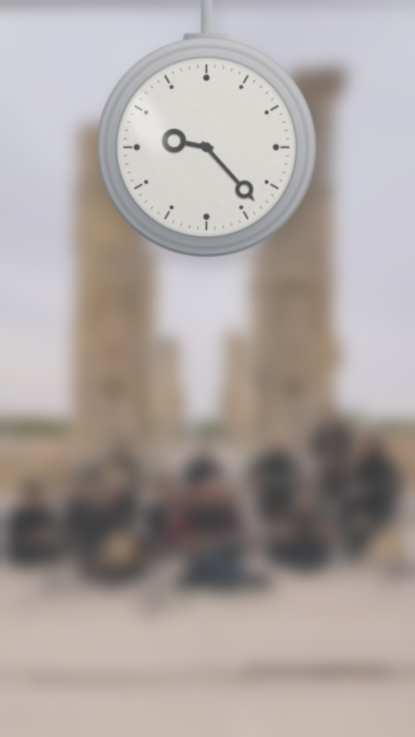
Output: 9.23
